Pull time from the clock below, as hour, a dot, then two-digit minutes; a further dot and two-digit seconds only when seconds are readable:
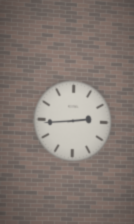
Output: 2.44
